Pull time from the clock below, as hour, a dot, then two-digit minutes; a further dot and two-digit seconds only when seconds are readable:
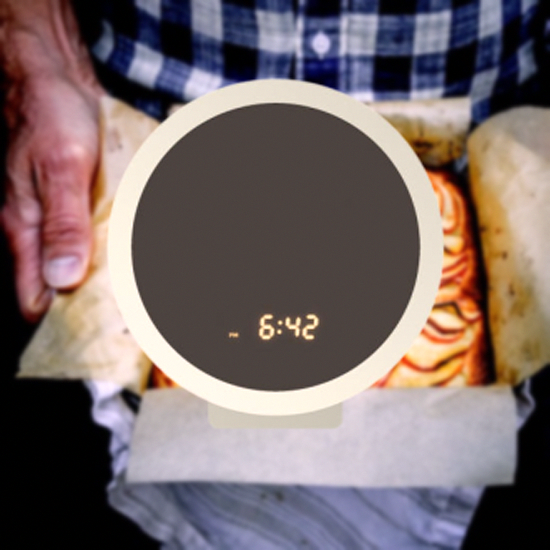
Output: 6.42
